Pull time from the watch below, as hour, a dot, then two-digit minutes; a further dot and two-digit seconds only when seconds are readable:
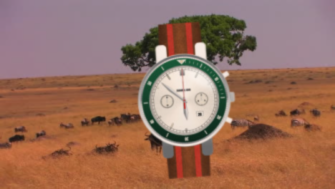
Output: 5.52
